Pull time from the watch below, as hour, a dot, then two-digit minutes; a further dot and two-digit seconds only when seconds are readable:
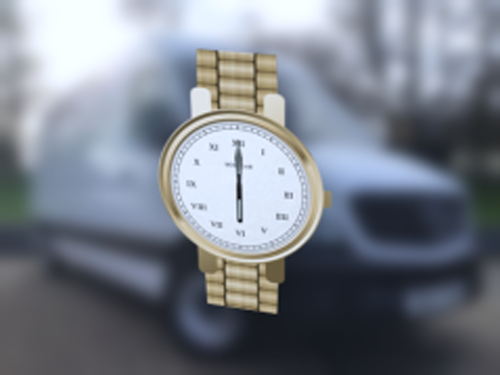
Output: 6.00
